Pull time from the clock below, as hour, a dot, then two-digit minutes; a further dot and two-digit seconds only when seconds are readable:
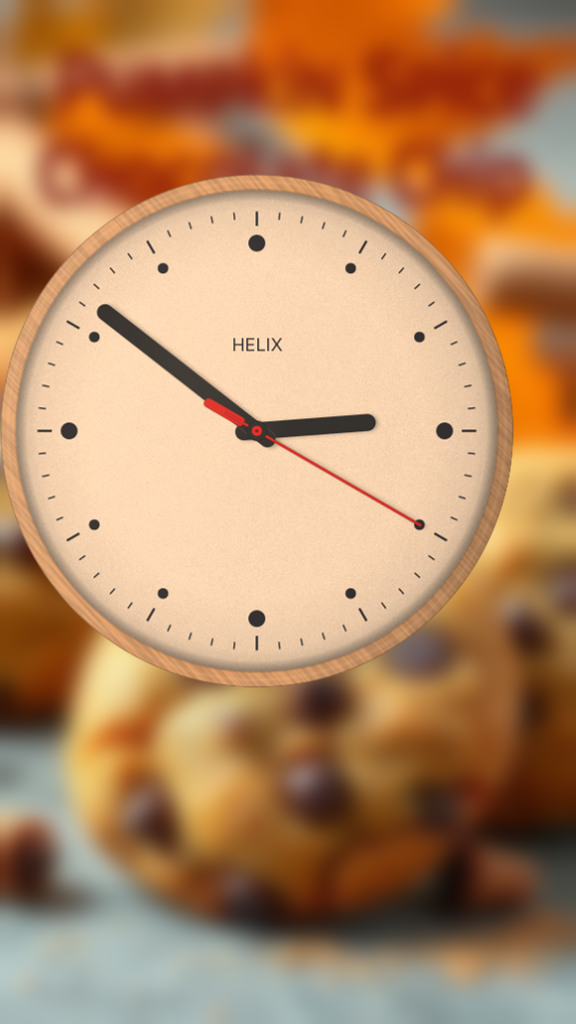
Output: 2.51.20
